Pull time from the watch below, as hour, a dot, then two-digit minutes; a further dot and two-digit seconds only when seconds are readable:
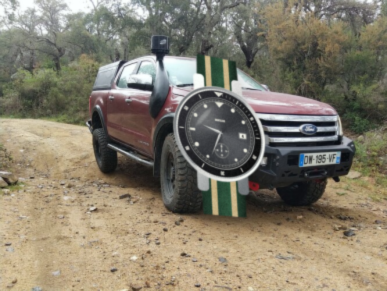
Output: 9.34
